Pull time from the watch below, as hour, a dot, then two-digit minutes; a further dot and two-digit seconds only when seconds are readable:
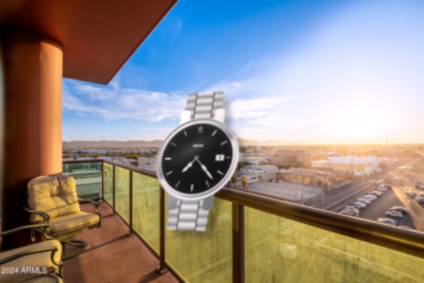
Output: 7.23
